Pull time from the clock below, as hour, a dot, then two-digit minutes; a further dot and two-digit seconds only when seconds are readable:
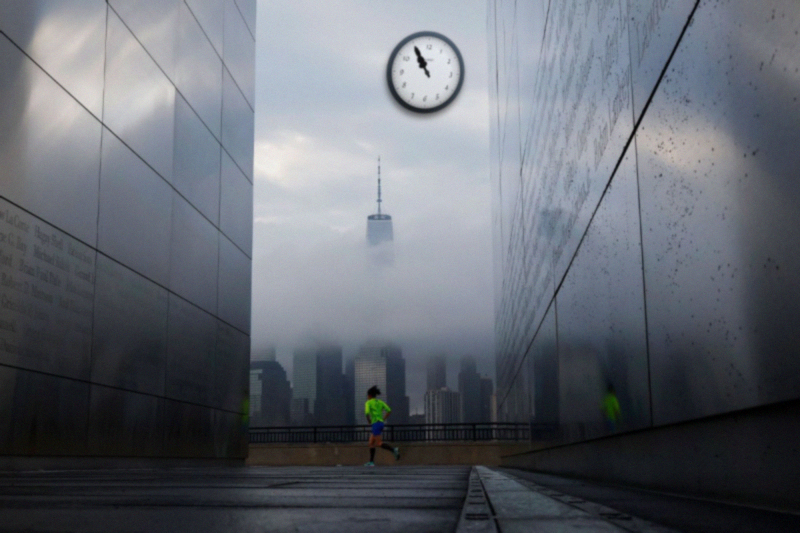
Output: 10.55
